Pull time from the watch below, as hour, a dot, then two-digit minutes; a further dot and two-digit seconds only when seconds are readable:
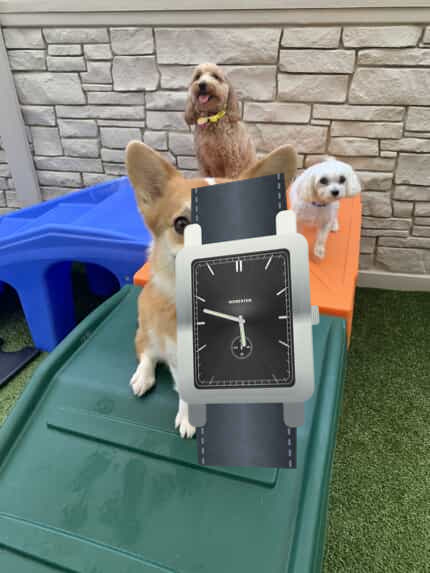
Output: 5.48
